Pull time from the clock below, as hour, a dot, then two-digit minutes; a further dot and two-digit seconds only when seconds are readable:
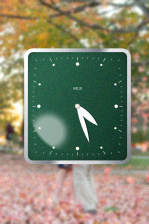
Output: 4.27
